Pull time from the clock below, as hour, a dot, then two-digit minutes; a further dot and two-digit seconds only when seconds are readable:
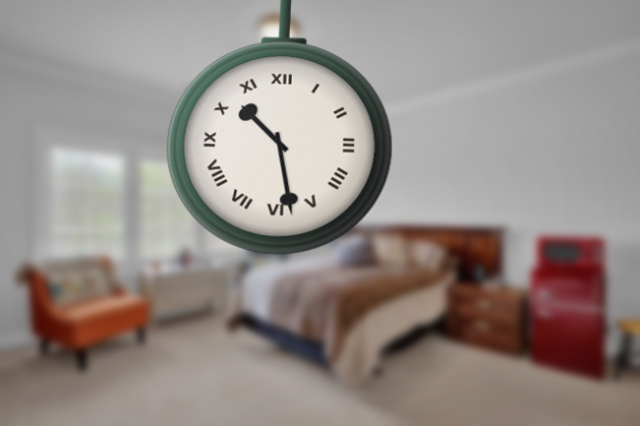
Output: 10.28
